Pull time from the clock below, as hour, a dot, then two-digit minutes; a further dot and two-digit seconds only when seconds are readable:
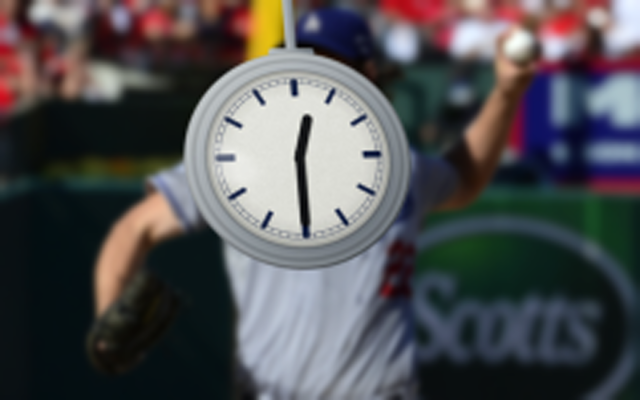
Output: 12.30
